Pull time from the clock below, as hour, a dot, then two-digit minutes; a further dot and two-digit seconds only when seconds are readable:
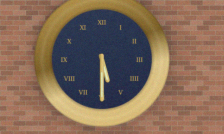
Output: 5.30
